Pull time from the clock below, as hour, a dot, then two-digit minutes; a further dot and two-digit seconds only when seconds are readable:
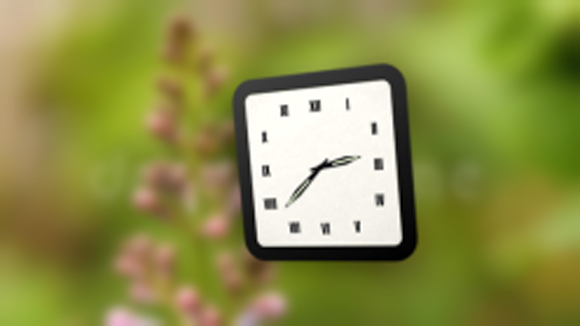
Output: 2.38
